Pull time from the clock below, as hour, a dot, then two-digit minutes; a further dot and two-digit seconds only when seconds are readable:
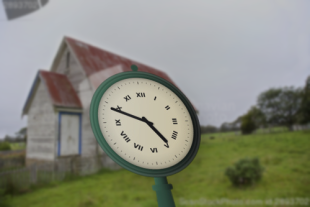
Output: 4.49
